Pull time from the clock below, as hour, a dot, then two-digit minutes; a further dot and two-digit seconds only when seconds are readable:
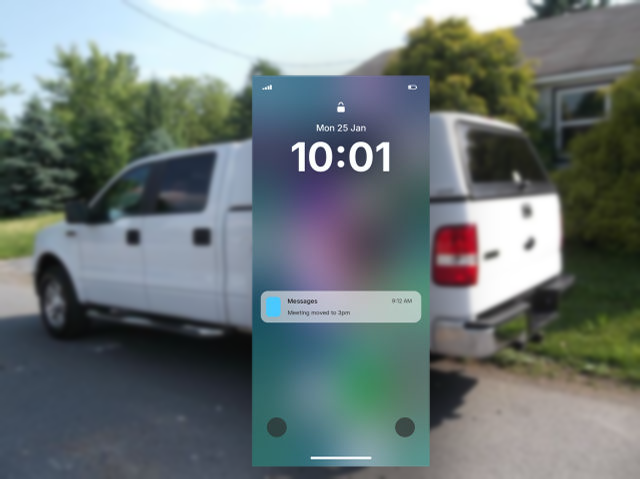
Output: 10.01
